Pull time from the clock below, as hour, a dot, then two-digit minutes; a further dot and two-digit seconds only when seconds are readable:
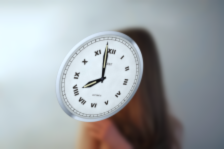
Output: 7.58
